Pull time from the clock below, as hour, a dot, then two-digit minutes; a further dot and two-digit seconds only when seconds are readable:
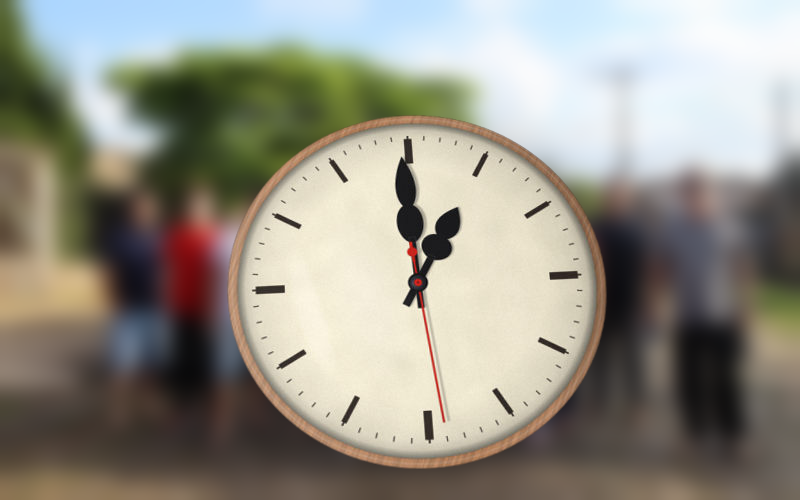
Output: 12.59.29
